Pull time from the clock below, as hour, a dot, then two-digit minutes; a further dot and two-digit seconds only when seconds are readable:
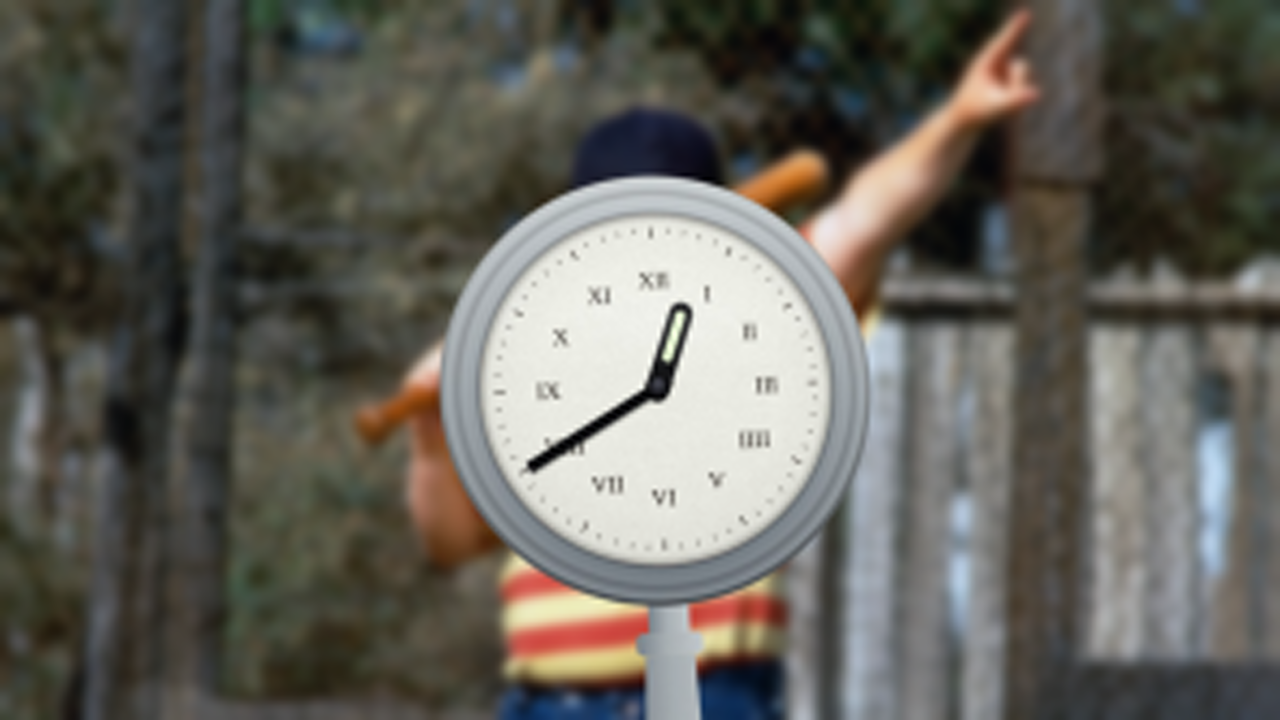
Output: 12.40
